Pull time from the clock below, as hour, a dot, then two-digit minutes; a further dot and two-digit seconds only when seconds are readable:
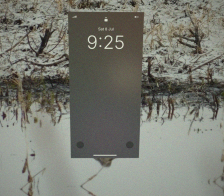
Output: 9.25
